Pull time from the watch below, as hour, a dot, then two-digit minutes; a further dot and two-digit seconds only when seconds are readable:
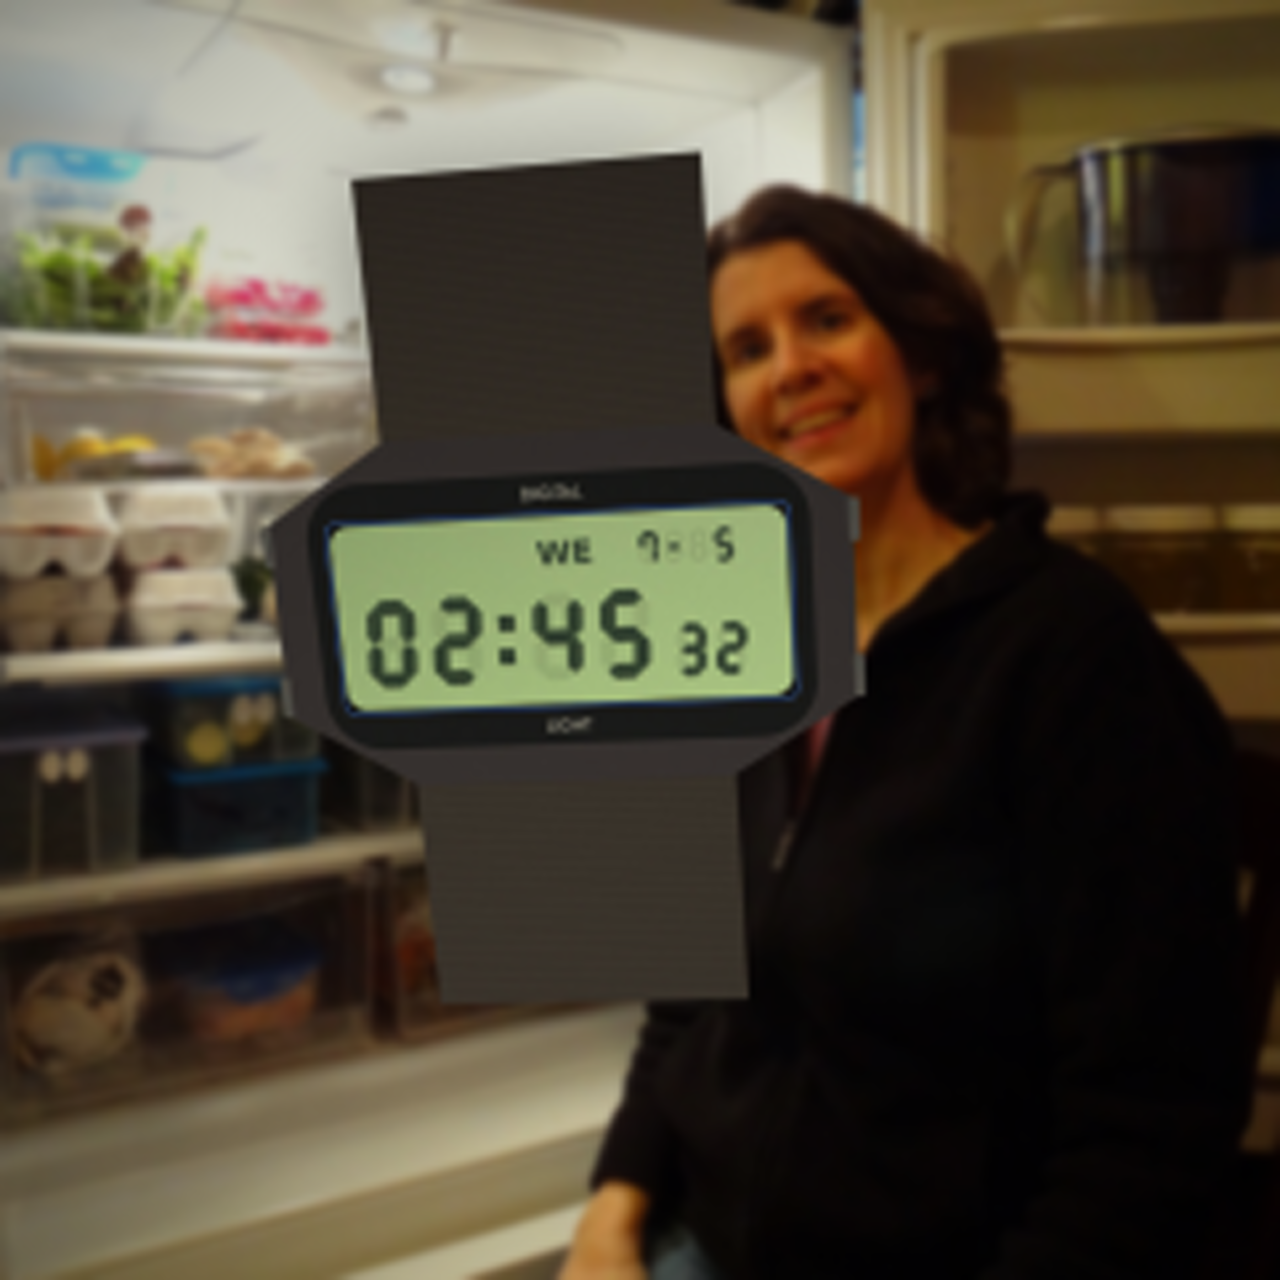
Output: 2.45.32
